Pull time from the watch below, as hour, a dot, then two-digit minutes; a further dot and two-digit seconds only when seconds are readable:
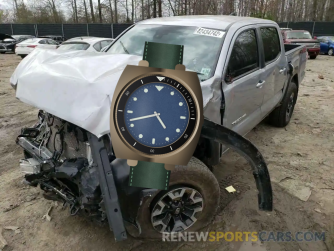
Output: 4.42
